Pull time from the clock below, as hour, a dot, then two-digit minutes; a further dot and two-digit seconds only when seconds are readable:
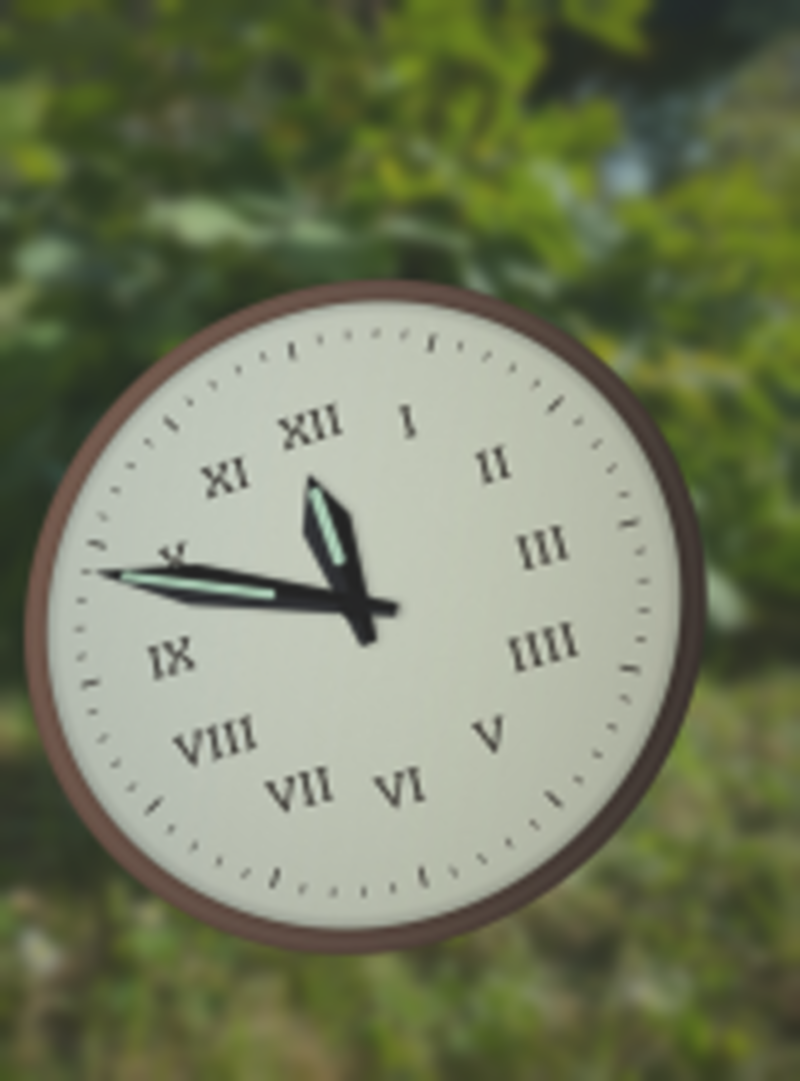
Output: 11.49
